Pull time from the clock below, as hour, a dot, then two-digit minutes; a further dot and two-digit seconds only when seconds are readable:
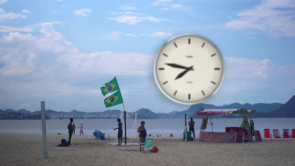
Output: 7.47
